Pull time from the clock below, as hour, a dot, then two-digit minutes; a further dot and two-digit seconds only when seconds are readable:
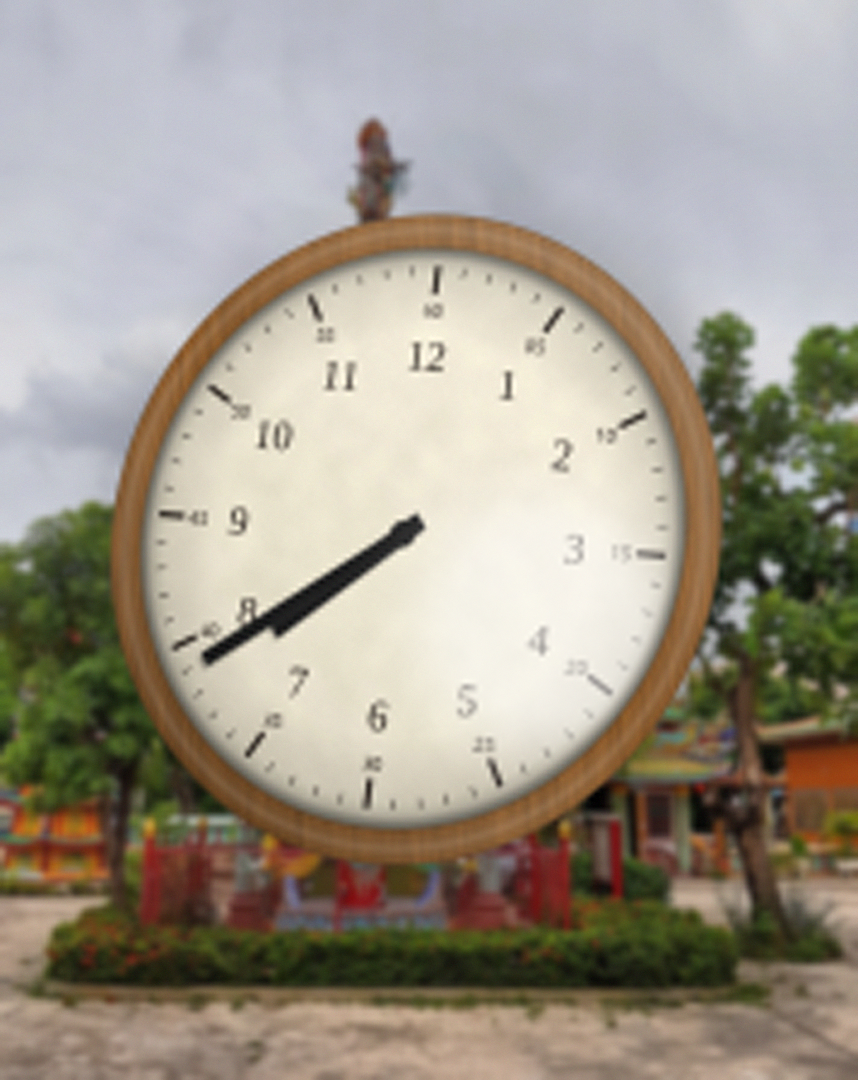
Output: 7.39
